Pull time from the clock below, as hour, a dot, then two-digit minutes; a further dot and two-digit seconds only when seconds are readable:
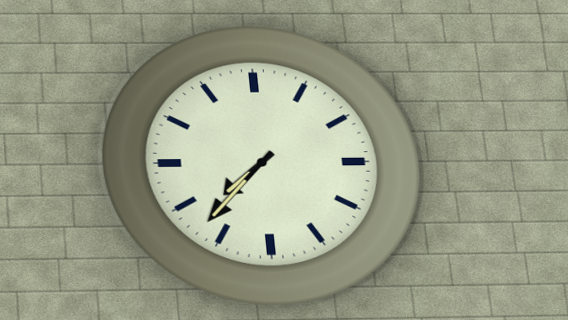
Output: 7.37
